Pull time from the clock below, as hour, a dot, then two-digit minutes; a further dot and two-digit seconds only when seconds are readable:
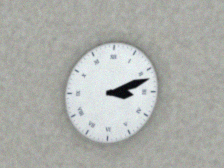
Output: 3.12
